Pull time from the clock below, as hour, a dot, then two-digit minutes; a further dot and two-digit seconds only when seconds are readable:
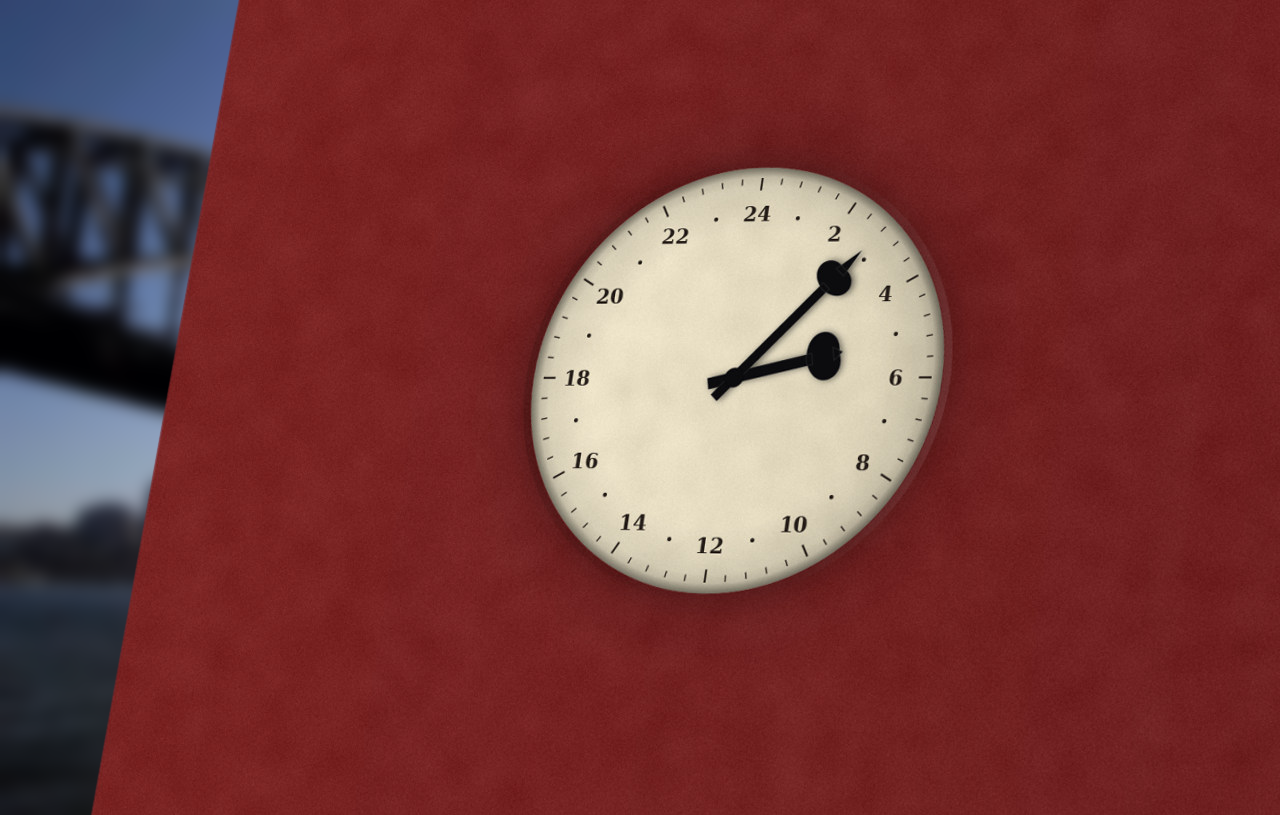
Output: 5.07
